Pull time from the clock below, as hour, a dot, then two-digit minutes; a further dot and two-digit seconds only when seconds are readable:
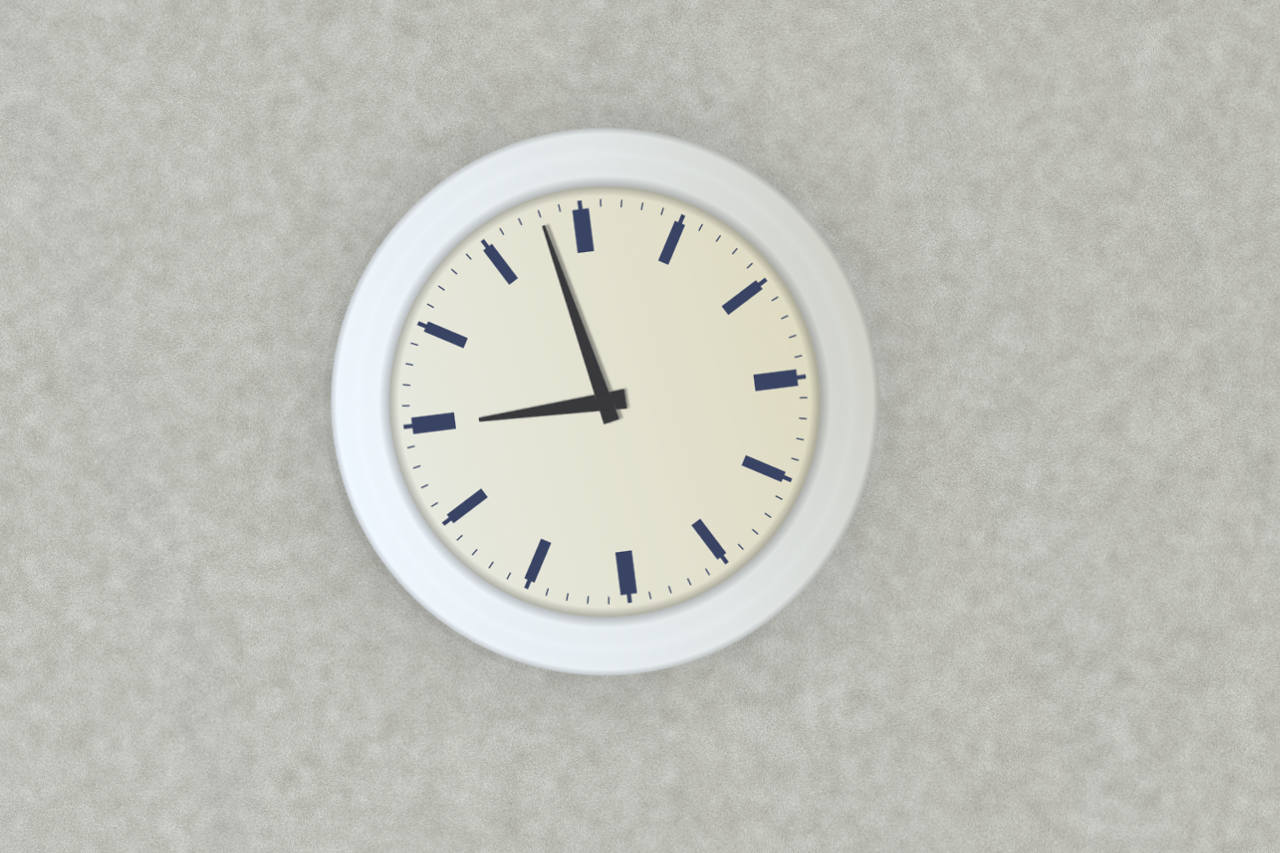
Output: 8.58
